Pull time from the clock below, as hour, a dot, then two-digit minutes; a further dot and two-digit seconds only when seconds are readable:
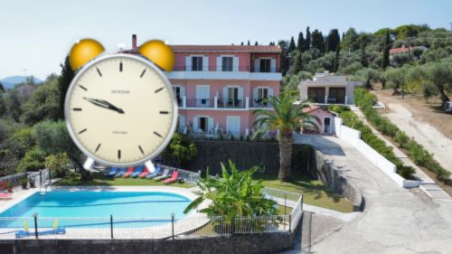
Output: 9.48
